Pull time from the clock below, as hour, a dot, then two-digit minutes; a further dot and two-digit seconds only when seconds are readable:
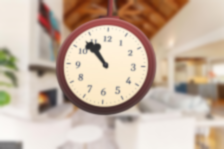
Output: 10.53
